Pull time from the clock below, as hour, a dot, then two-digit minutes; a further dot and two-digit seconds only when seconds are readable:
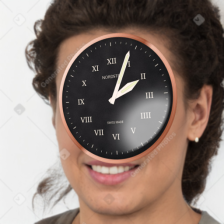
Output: 2.04
